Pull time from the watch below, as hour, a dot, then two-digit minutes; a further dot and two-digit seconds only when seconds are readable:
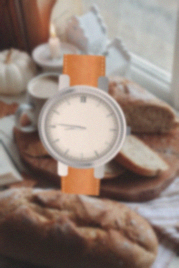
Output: 8.46
